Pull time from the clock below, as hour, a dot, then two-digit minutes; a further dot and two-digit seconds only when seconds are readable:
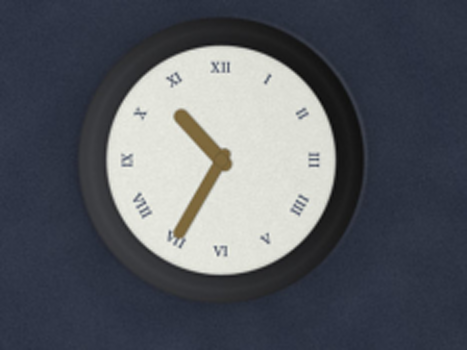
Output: 10.35
